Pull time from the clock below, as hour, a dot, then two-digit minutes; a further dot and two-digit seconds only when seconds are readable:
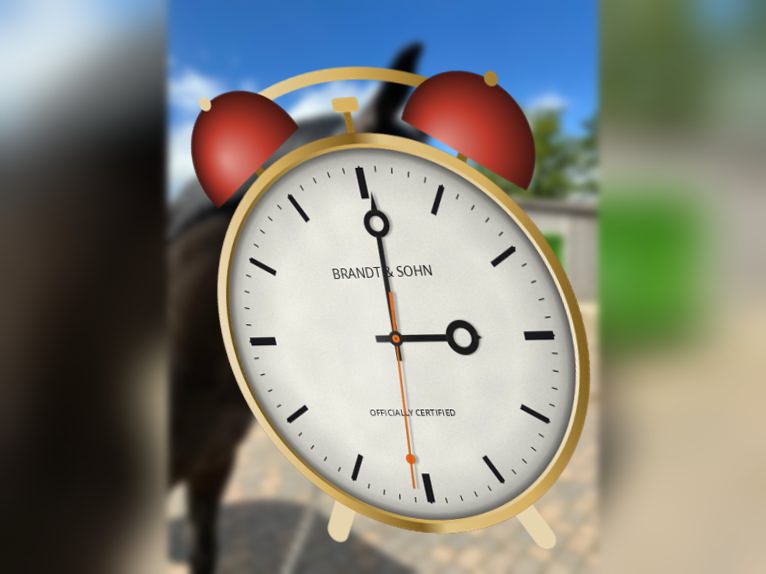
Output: 3.00.31
